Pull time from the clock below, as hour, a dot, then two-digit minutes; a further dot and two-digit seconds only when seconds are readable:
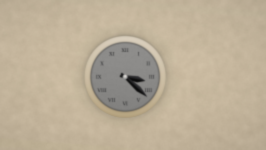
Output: 3.22
